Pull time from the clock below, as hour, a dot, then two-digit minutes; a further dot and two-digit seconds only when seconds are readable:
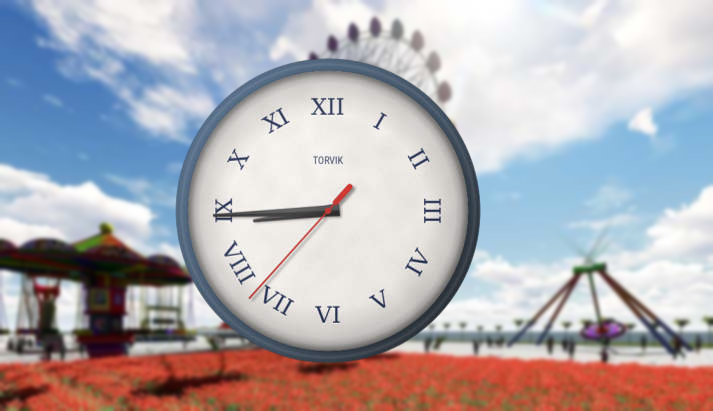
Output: 8.44.37
